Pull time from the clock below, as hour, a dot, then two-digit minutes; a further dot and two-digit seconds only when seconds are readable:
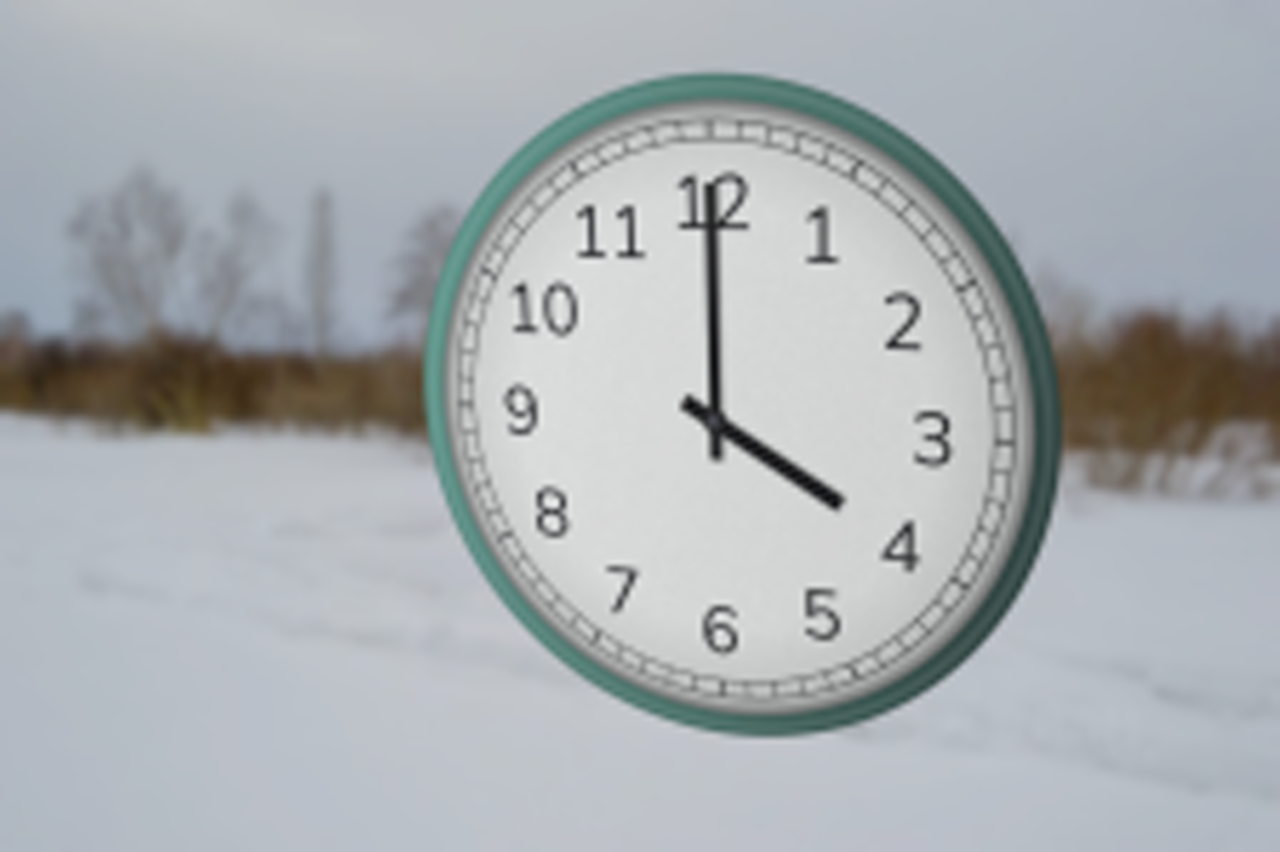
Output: 4.00
